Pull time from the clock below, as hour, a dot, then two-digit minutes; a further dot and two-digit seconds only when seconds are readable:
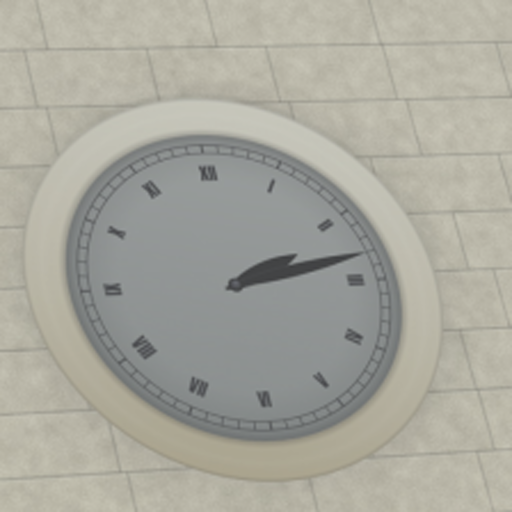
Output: 2.13
